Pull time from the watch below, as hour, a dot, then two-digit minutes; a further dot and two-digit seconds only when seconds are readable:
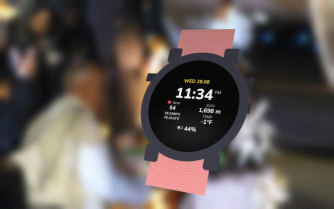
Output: 11.34
